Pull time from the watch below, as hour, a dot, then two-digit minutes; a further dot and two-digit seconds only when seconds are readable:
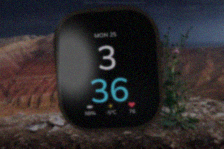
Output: 3.36
